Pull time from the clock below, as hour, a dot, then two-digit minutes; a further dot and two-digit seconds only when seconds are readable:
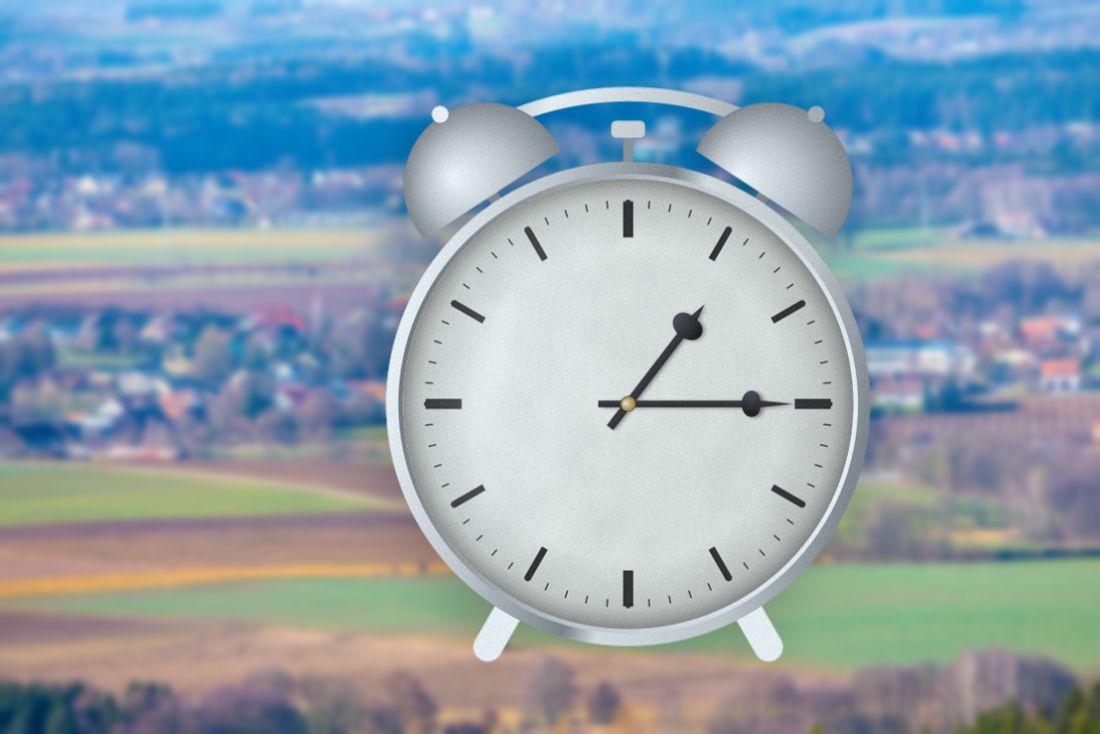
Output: 1.15
